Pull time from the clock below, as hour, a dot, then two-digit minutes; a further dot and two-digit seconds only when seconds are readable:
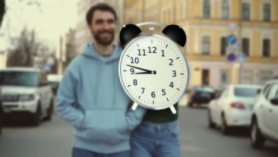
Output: 8.47
